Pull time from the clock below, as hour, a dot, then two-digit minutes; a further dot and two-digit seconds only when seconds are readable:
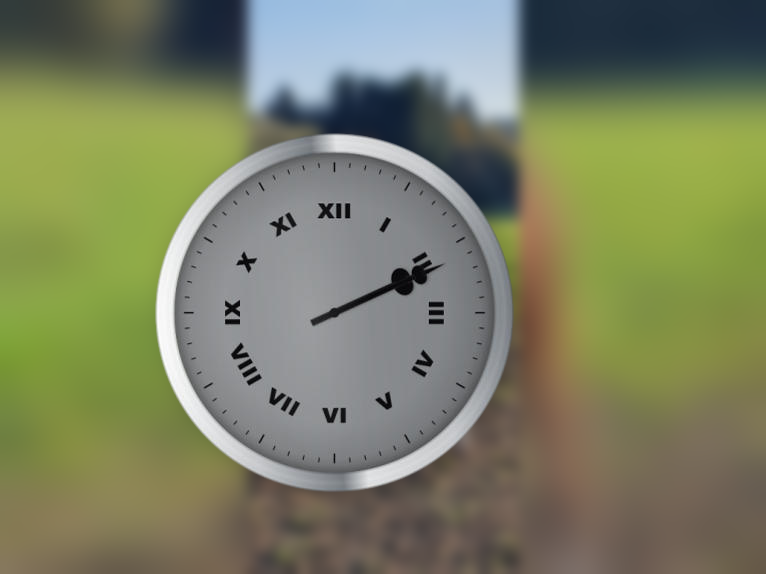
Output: 2.11
